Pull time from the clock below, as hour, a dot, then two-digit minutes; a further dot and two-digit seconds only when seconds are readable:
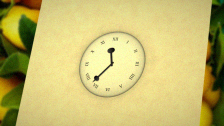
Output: 11.37
